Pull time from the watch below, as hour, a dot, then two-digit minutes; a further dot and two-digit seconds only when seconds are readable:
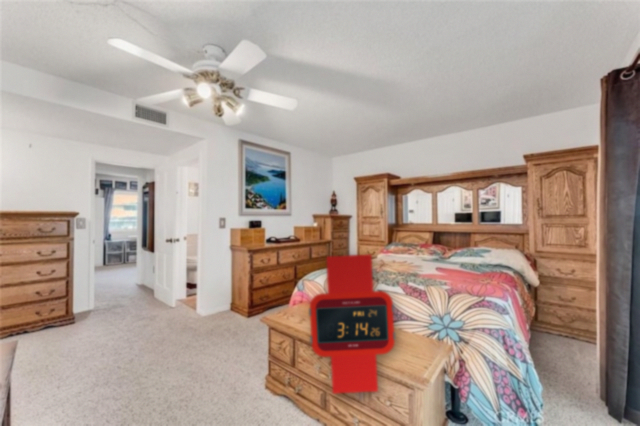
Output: 3.14
